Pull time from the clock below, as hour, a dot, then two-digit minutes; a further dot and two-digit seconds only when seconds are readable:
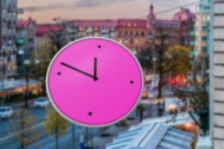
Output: 11.48
